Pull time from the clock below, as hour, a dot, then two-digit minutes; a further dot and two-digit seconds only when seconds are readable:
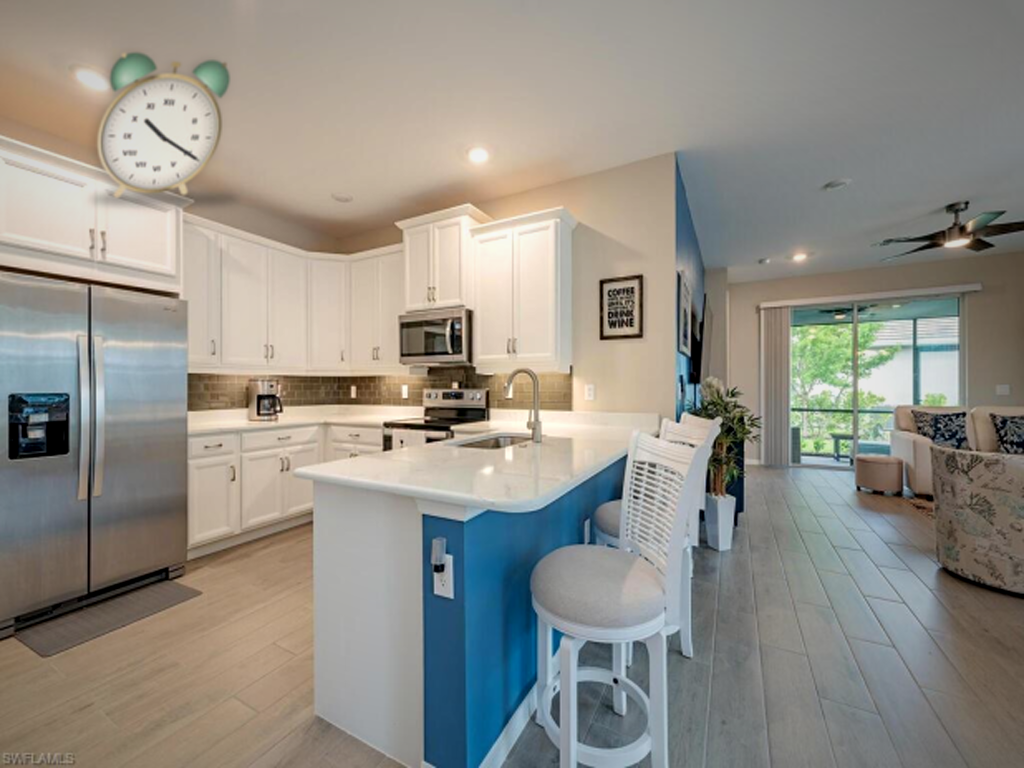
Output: 10.20
